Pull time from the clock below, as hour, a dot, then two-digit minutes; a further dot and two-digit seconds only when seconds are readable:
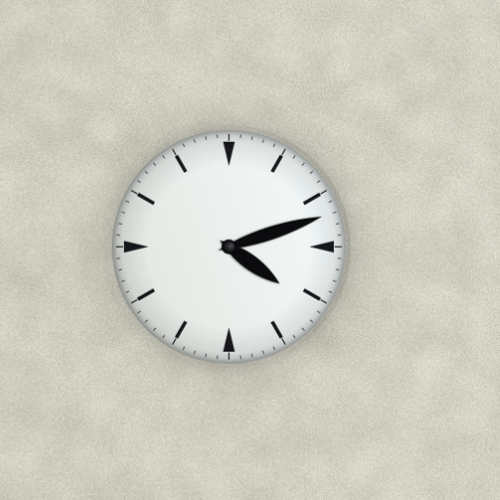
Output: 4.12
